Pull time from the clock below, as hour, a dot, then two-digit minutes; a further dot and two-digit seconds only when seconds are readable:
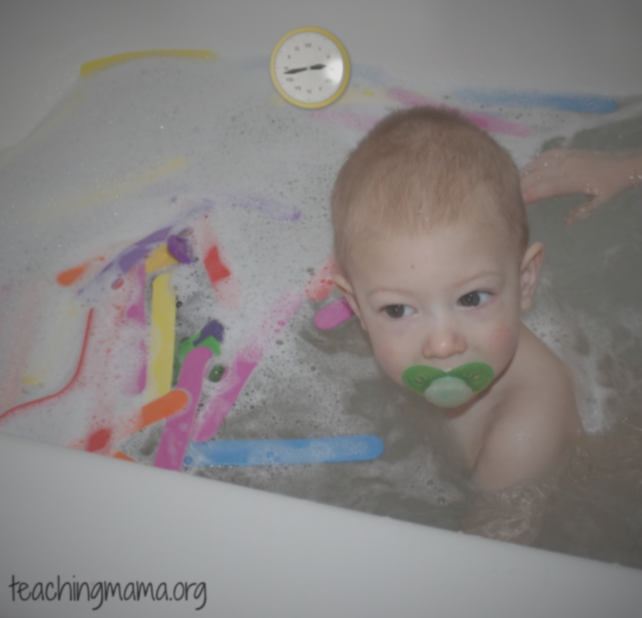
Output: 2.43
